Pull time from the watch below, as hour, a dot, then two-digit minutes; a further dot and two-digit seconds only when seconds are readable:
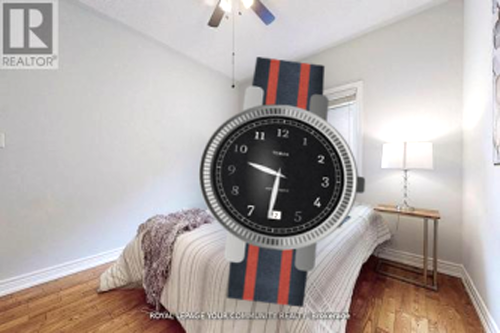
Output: 9.31
